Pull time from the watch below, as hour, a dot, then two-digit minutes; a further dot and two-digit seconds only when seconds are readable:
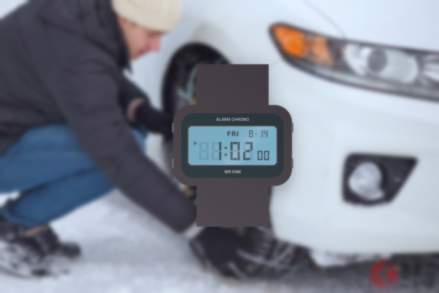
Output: 1.02.00
